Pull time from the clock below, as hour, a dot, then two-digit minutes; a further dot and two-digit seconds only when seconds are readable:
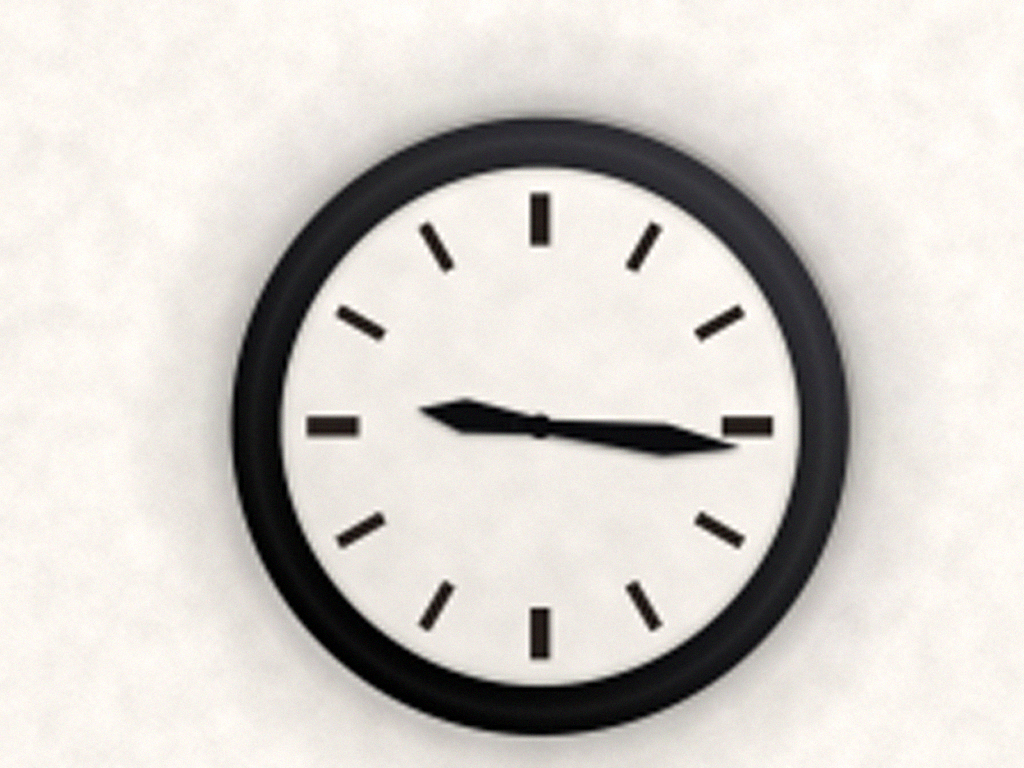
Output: 9.16
